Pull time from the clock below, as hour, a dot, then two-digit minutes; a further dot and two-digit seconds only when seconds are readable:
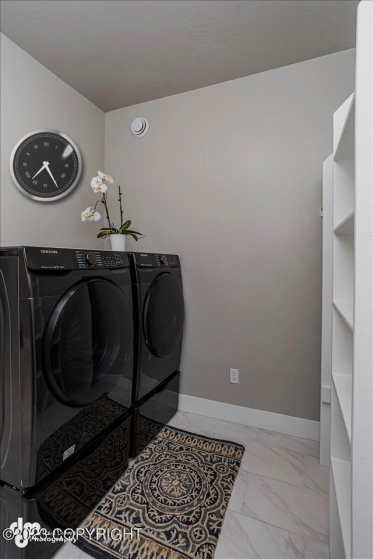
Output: 7.25
